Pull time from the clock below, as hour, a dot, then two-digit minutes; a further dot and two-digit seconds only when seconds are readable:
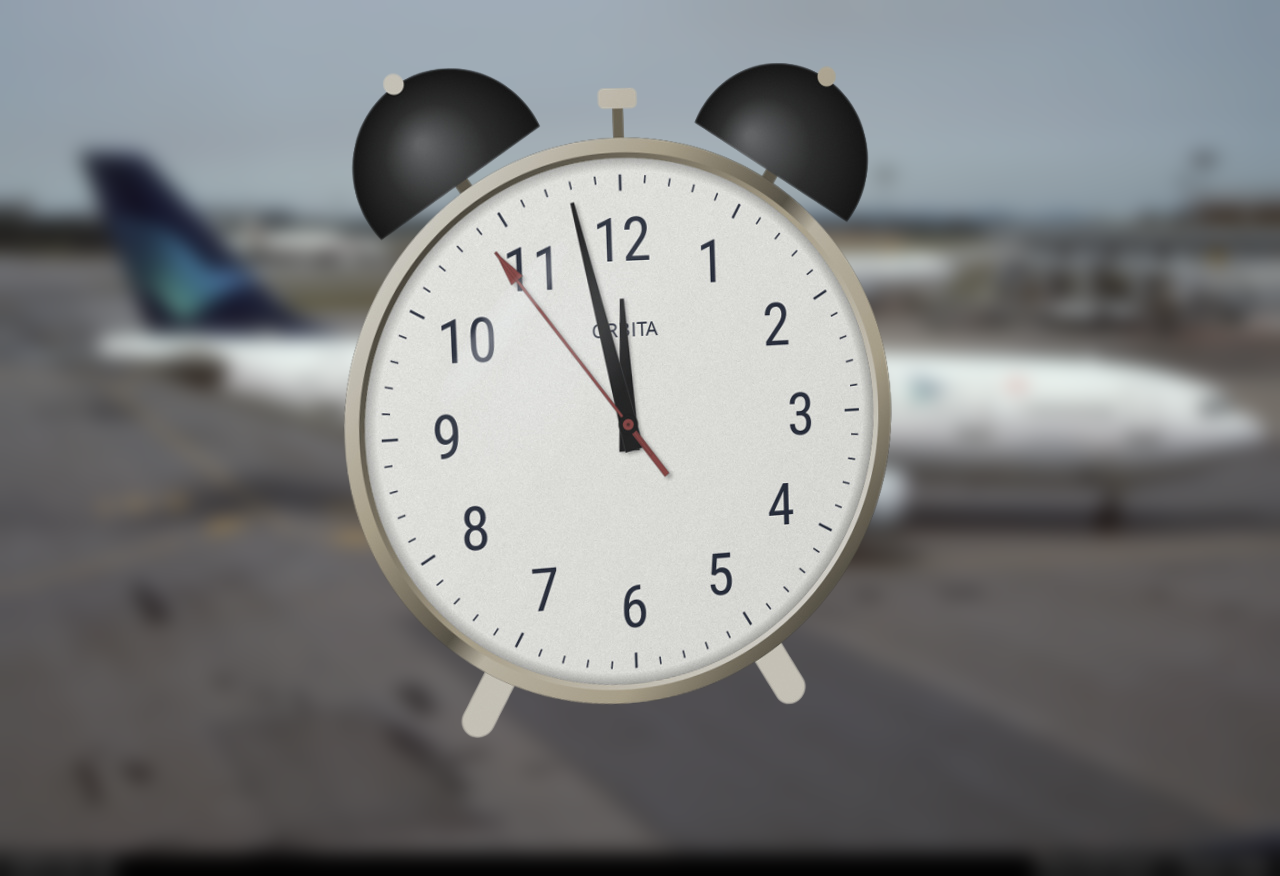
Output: 11.57.54
